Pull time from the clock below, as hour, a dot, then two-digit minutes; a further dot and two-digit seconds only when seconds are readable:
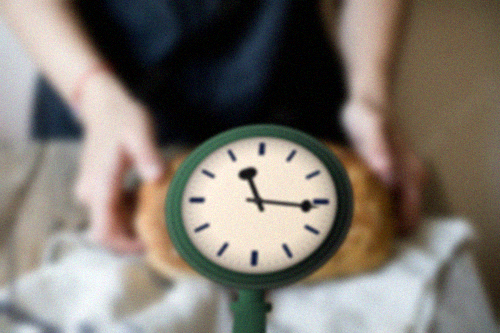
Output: 11.16
